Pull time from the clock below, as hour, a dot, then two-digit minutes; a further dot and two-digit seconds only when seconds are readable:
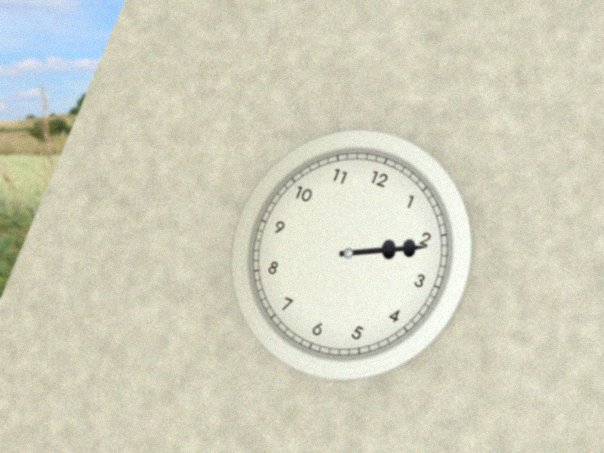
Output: 2.11
